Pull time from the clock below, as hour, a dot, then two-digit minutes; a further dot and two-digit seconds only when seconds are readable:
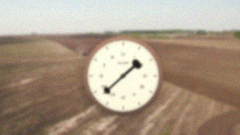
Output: 1.38
